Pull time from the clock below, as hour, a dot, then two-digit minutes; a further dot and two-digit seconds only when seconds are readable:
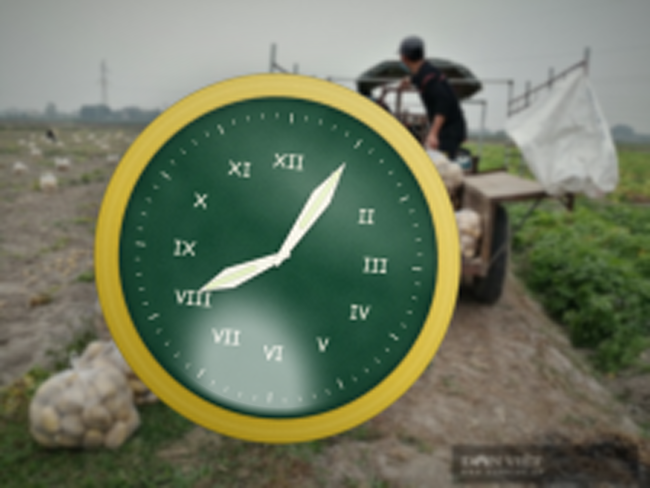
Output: 8.05
